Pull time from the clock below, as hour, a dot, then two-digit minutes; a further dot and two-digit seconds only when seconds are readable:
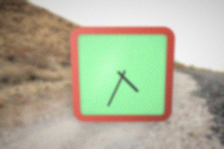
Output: 4.34
